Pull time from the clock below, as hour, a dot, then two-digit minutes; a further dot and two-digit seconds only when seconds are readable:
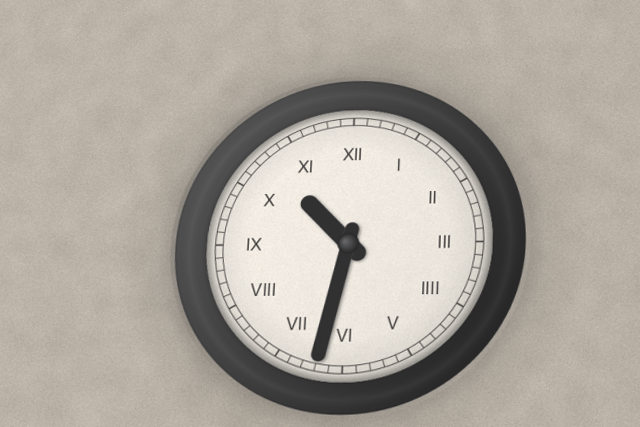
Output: 10.32
